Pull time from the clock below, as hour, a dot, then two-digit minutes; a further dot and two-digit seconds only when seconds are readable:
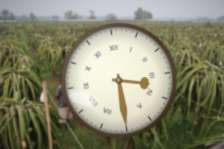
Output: 3.30
